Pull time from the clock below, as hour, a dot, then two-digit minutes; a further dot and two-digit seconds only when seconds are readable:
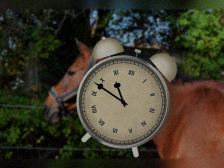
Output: 10.48
